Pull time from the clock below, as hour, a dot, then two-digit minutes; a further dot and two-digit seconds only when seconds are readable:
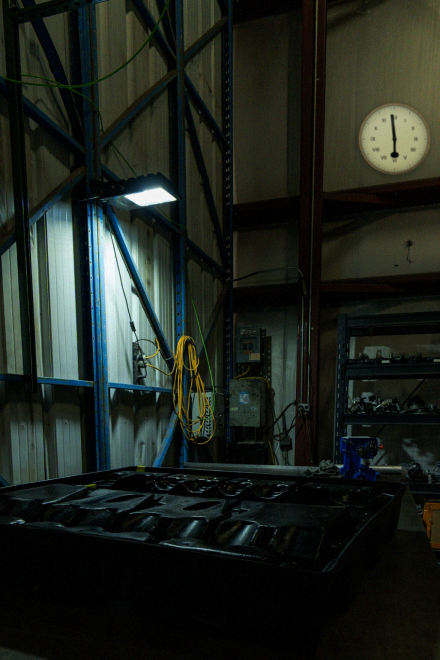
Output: 5.59
